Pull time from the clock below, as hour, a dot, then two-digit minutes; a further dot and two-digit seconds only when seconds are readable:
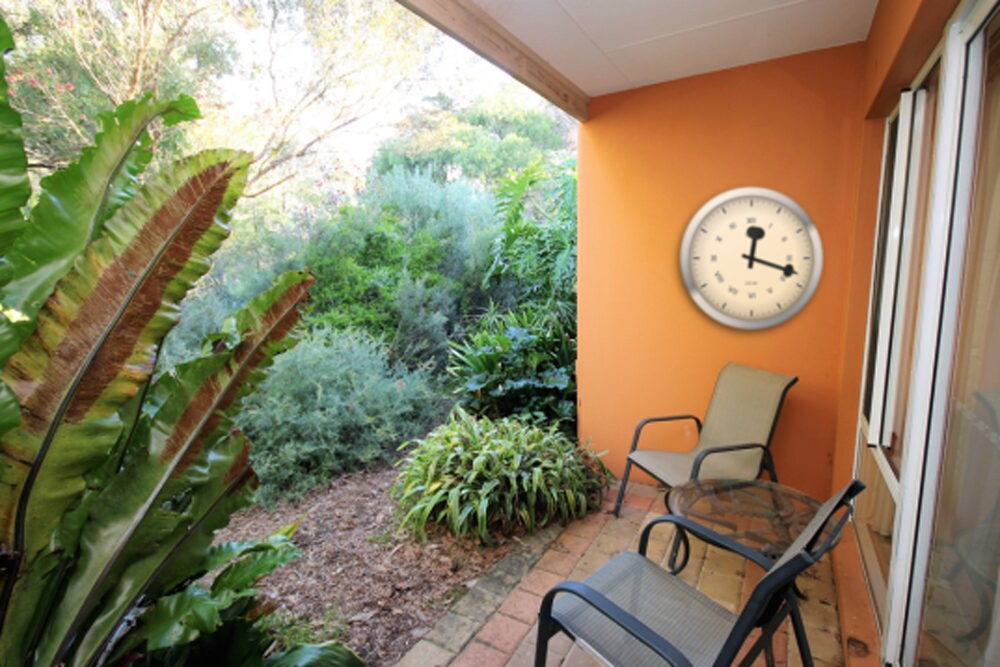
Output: 12.18
